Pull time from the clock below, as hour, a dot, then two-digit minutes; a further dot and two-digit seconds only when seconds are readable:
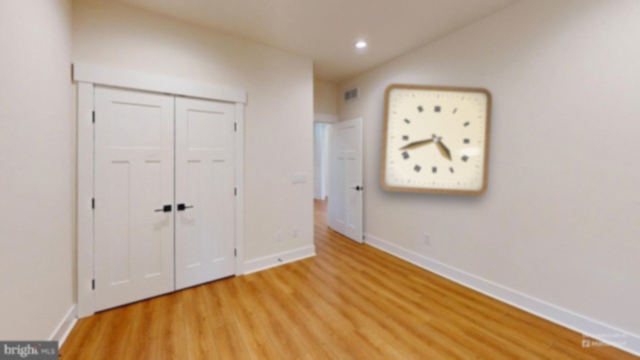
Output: 4.42
